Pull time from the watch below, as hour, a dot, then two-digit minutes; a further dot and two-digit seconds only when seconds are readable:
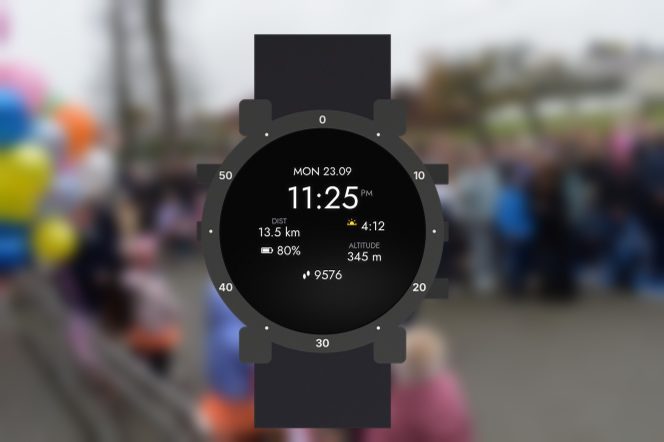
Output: 11.25
